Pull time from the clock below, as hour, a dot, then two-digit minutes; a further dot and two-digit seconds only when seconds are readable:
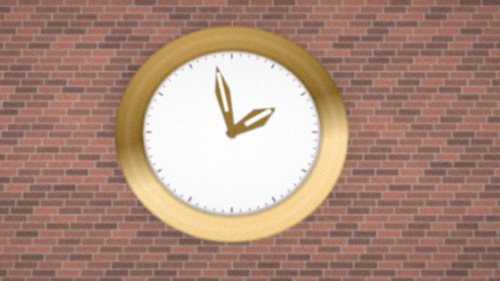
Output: 1.58
